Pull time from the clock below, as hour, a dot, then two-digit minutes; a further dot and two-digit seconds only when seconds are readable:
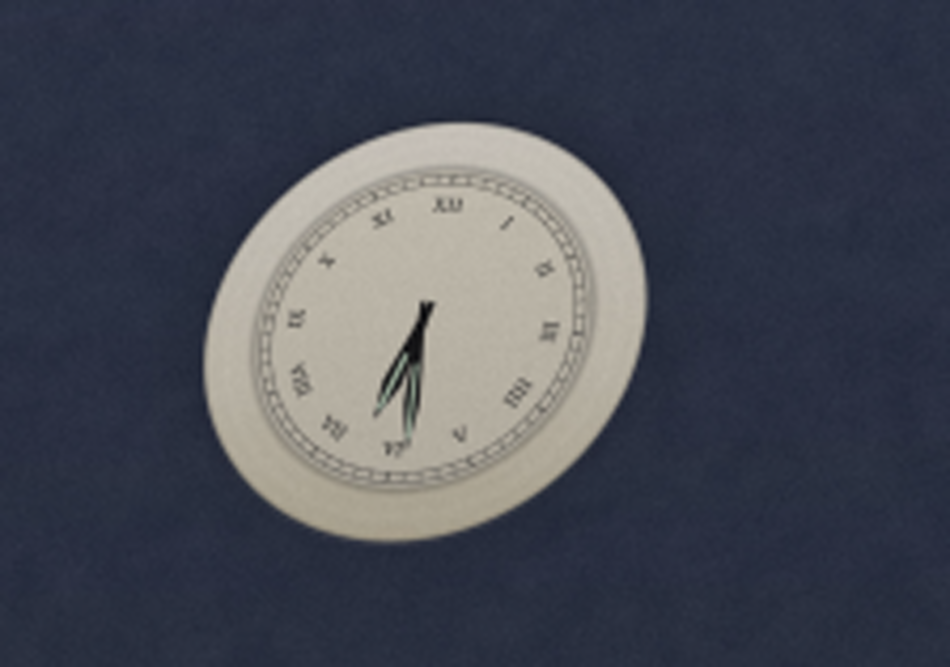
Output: 6.29
